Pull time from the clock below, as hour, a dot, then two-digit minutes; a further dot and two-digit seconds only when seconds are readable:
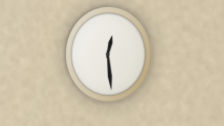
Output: 12.29
